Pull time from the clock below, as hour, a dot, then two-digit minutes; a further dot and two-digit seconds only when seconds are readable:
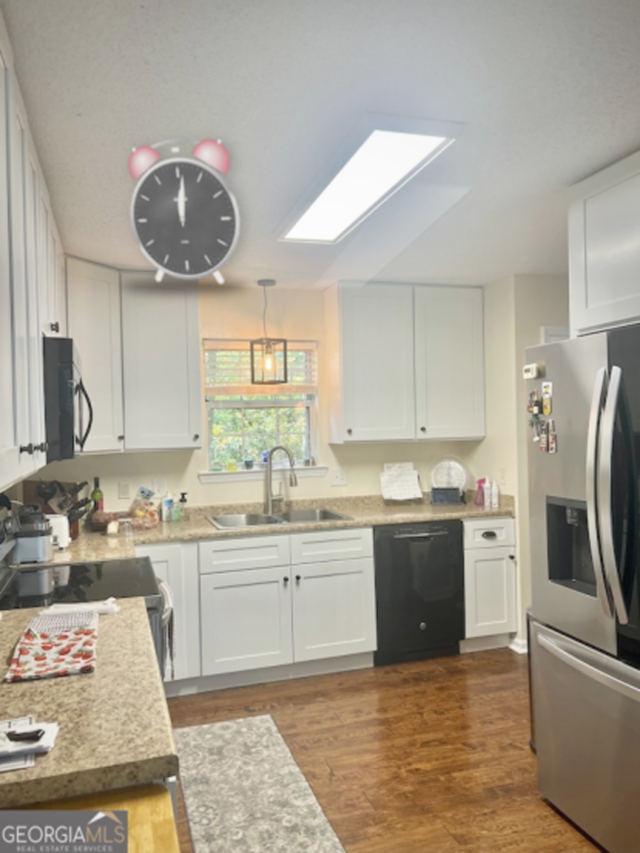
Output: 12.01
